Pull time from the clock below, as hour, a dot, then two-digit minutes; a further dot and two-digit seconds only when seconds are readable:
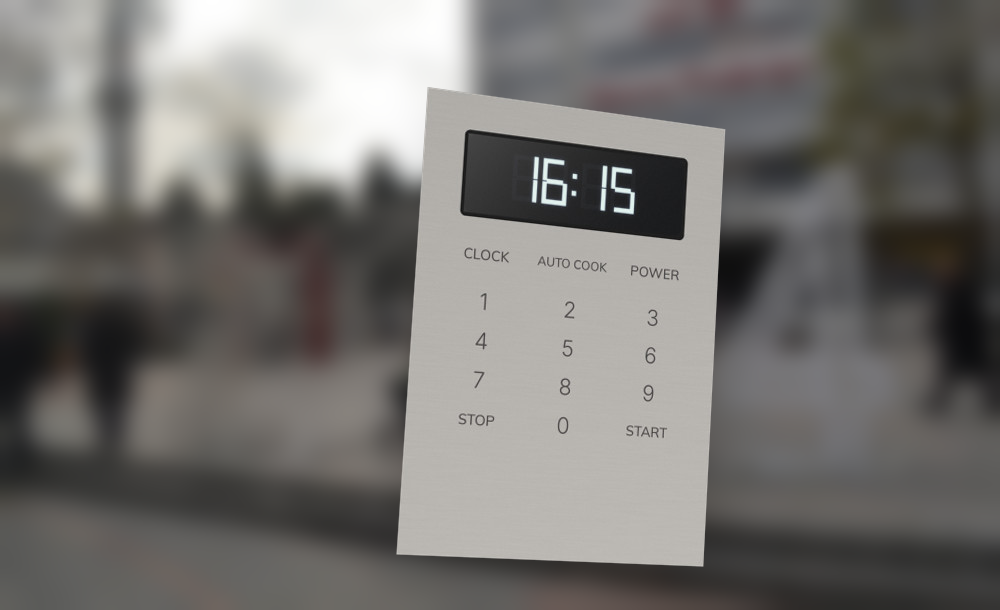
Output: 16.15
